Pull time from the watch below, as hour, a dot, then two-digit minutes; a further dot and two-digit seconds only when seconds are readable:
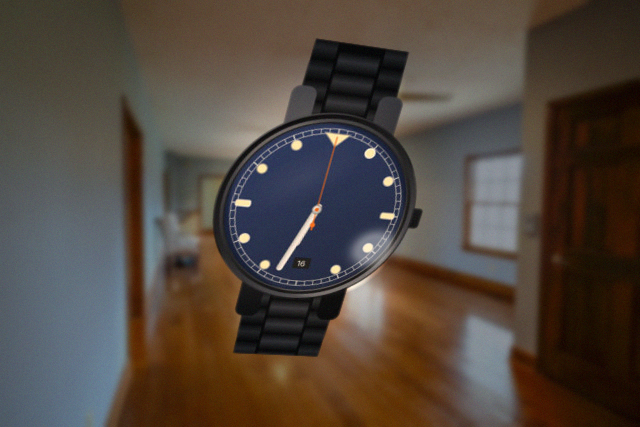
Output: 6.33.00
